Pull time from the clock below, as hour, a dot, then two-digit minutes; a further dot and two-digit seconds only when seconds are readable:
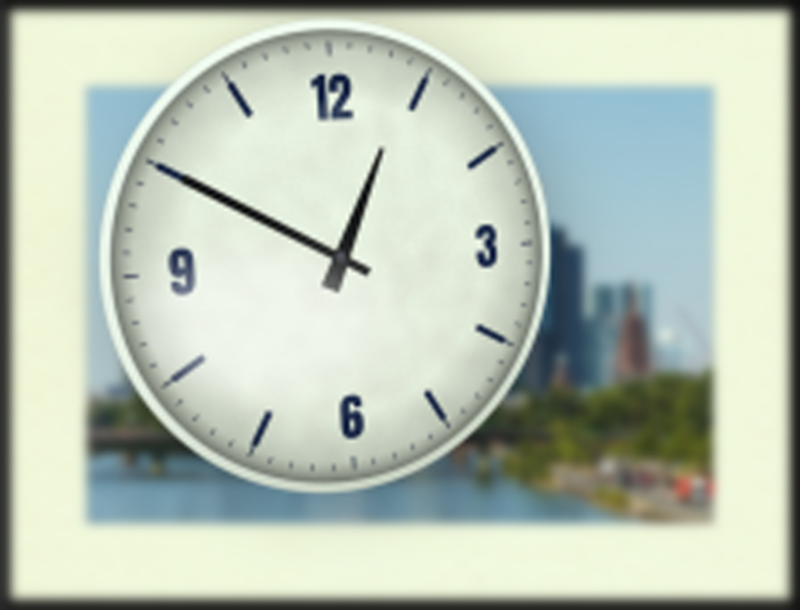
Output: 12.50
